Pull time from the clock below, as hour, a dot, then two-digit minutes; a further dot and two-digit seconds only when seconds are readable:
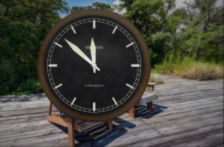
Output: 11.52
